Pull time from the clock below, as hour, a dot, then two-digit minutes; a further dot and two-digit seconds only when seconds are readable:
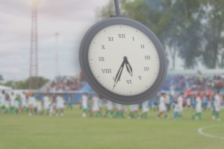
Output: 5.35
